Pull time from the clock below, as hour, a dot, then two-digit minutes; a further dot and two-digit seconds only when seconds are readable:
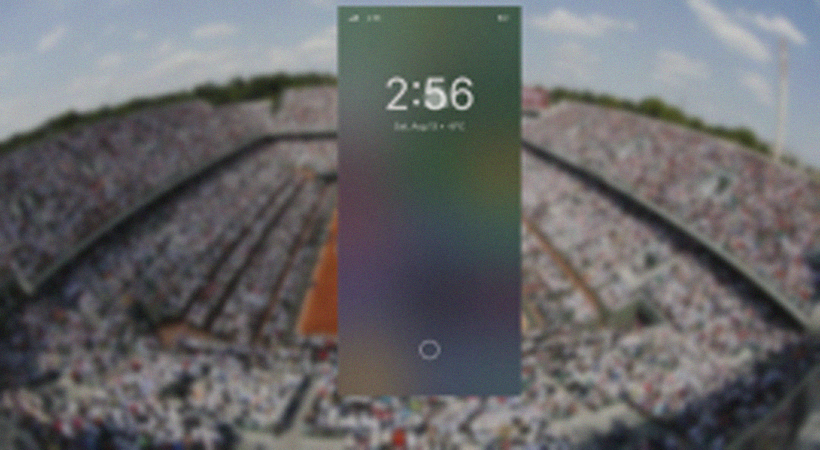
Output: 2.56
